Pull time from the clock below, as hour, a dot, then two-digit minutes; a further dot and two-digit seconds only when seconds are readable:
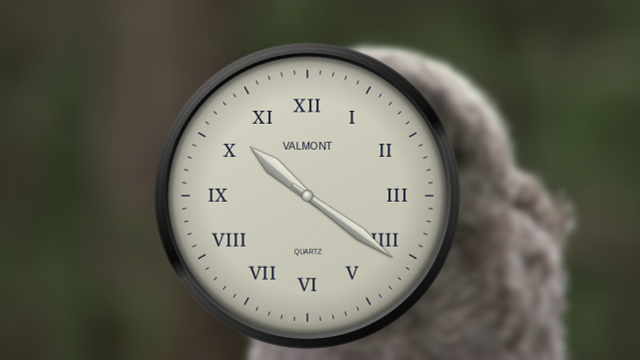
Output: 10.21
